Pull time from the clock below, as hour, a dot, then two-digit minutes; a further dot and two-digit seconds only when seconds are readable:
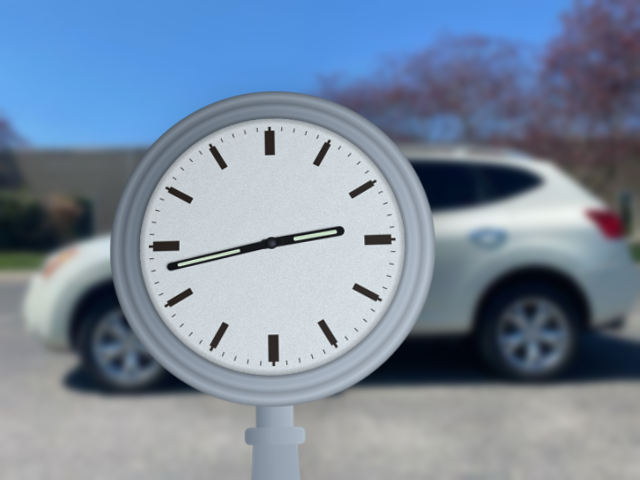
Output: 2.43
